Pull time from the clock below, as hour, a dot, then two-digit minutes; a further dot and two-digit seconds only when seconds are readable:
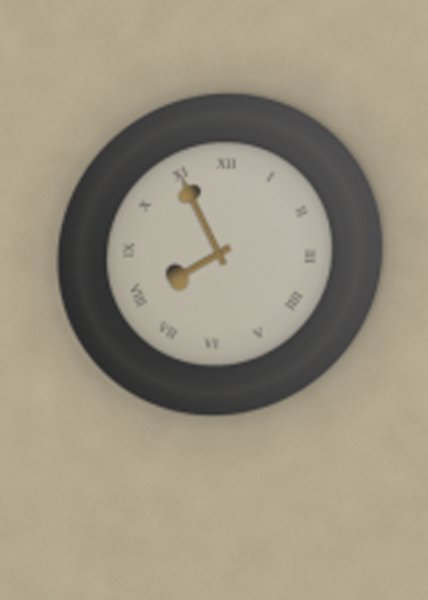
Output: 7.55
